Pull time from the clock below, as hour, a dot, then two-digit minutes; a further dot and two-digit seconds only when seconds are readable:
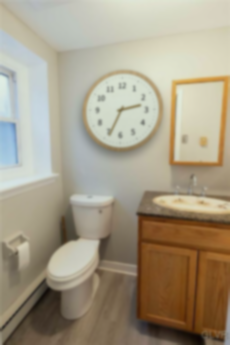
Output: 2.34
